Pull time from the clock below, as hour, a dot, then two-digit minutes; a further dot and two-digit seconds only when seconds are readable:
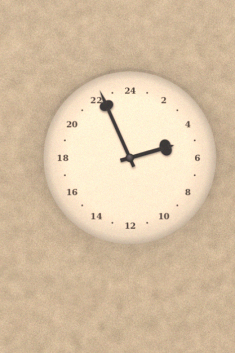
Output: 4.56
